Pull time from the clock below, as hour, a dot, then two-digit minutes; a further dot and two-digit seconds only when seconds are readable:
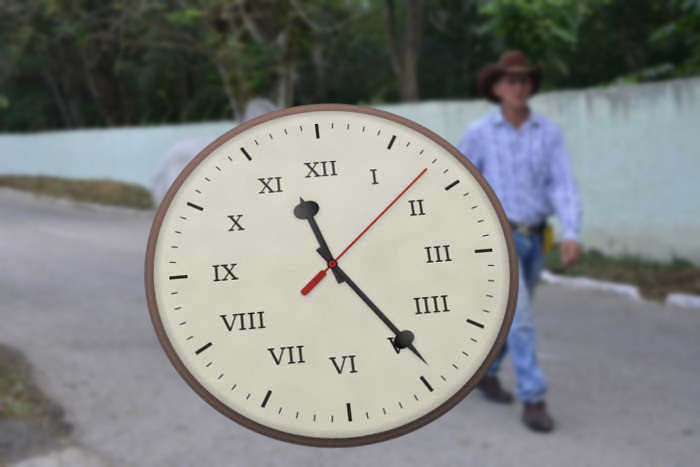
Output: 11.24.08
